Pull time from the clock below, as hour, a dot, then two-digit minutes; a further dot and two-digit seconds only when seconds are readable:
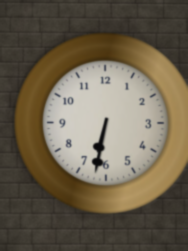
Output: 6.32
